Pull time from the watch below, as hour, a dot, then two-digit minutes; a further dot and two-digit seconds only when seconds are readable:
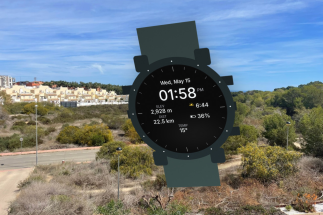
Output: 1.58
